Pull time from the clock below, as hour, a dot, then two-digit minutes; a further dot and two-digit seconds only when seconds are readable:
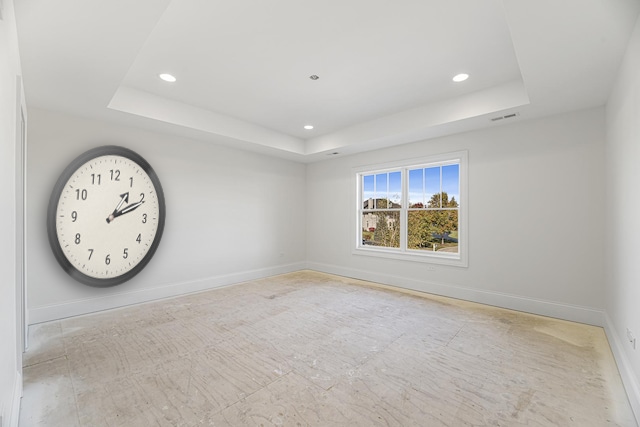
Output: 1.11
